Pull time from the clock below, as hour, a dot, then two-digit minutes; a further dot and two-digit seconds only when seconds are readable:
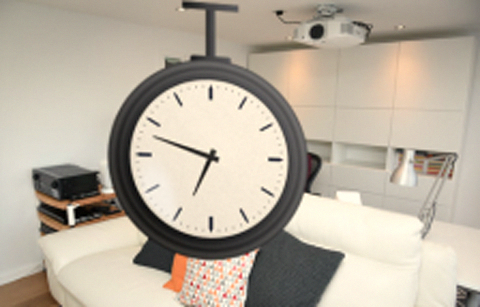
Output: 6.48
